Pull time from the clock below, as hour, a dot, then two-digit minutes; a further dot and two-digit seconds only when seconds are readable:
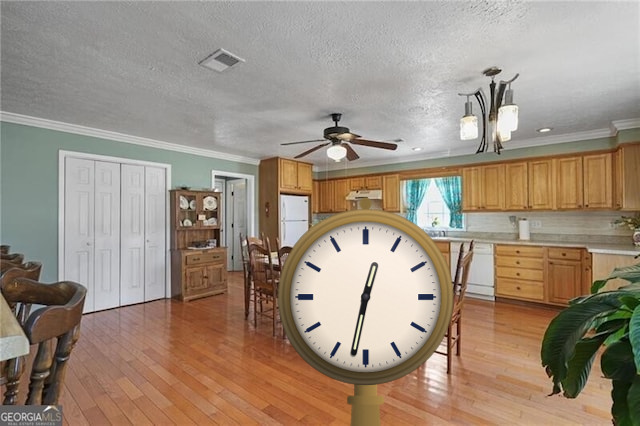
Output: 12.32
